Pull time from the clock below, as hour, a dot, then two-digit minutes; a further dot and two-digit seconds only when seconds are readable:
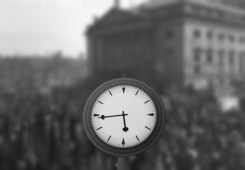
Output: 5.44
